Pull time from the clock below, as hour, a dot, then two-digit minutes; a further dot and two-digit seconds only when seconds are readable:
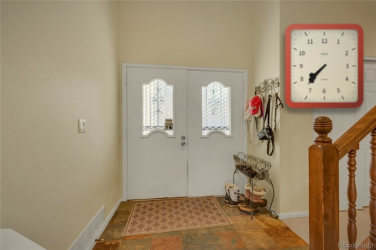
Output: 7.37
